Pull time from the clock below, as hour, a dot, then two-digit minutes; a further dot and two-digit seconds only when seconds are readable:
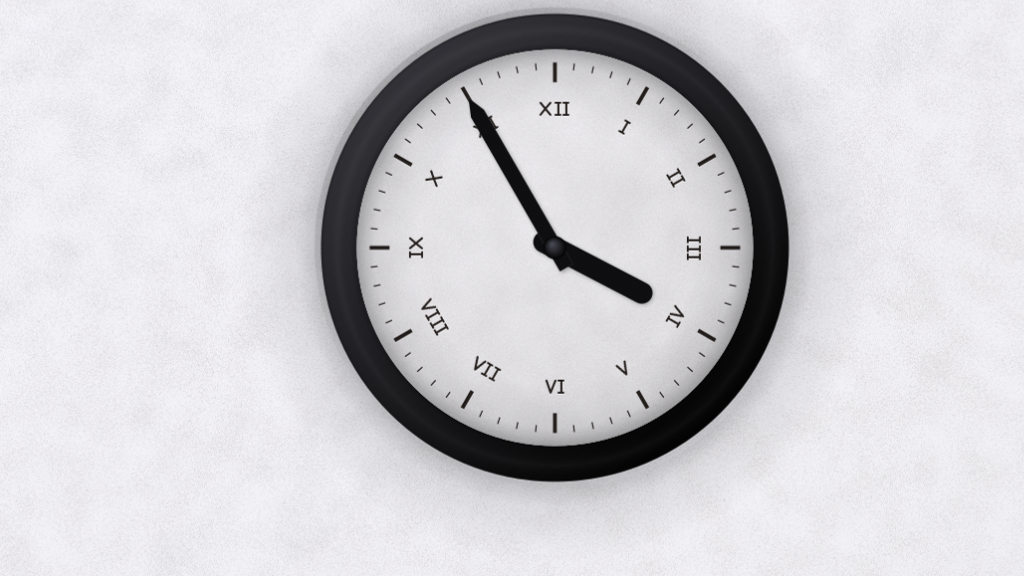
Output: 3.55
